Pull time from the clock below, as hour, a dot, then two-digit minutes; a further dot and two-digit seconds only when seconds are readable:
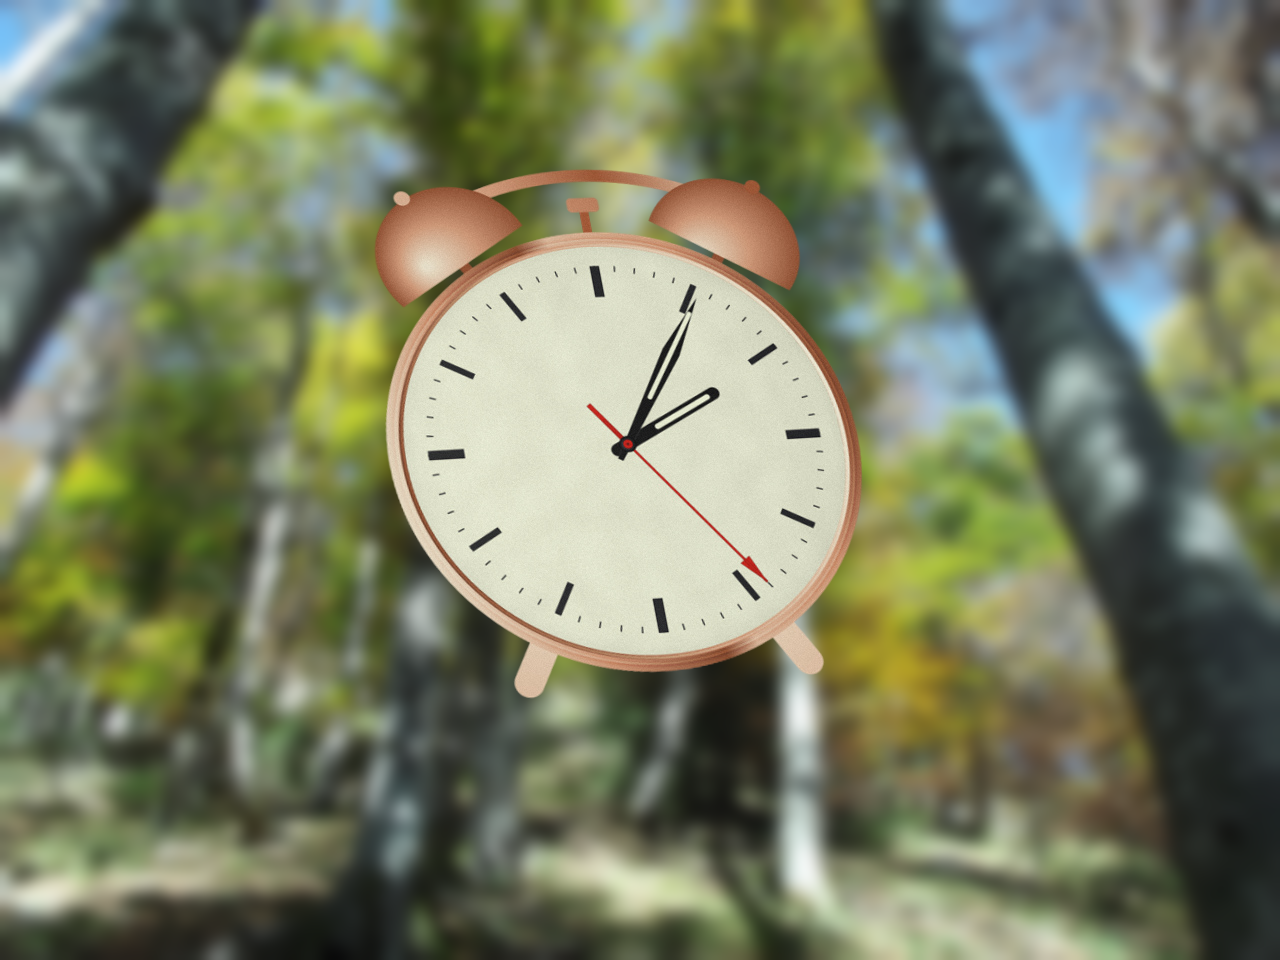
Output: 2.05.24
